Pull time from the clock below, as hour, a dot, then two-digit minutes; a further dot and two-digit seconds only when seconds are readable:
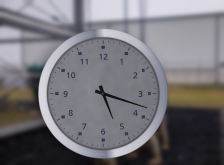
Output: 5.18
